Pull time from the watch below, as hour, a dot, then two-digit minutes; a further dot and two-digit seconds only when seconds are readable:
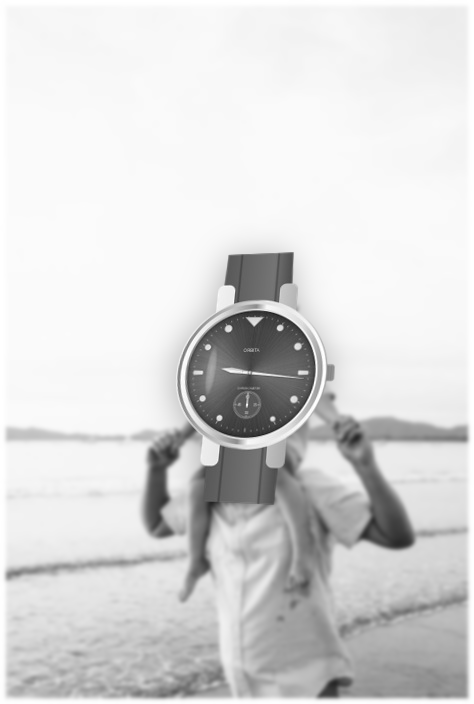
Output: 9.16
